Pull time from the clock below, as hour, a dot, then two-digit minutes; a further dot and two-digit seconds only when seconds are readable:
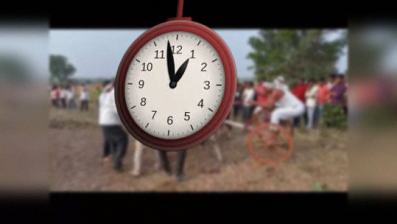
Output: 12.58
